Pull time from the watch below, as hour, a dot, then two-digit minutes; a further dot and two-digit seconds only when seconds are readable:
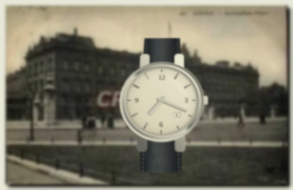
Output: 7.19
